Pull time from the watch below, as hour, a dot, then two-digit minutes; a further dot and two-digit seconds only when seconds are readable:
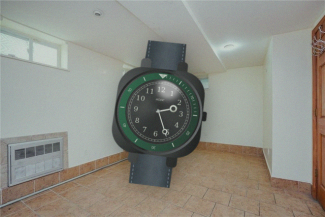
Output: 2.26
